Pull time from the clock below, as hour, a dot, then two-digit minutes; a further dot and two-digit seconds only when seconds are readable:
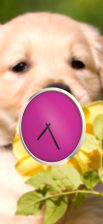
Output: 7.25
